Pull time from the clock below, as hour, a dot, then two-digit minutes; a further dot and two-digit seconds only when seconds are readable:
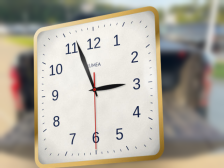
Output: 2.56.30
